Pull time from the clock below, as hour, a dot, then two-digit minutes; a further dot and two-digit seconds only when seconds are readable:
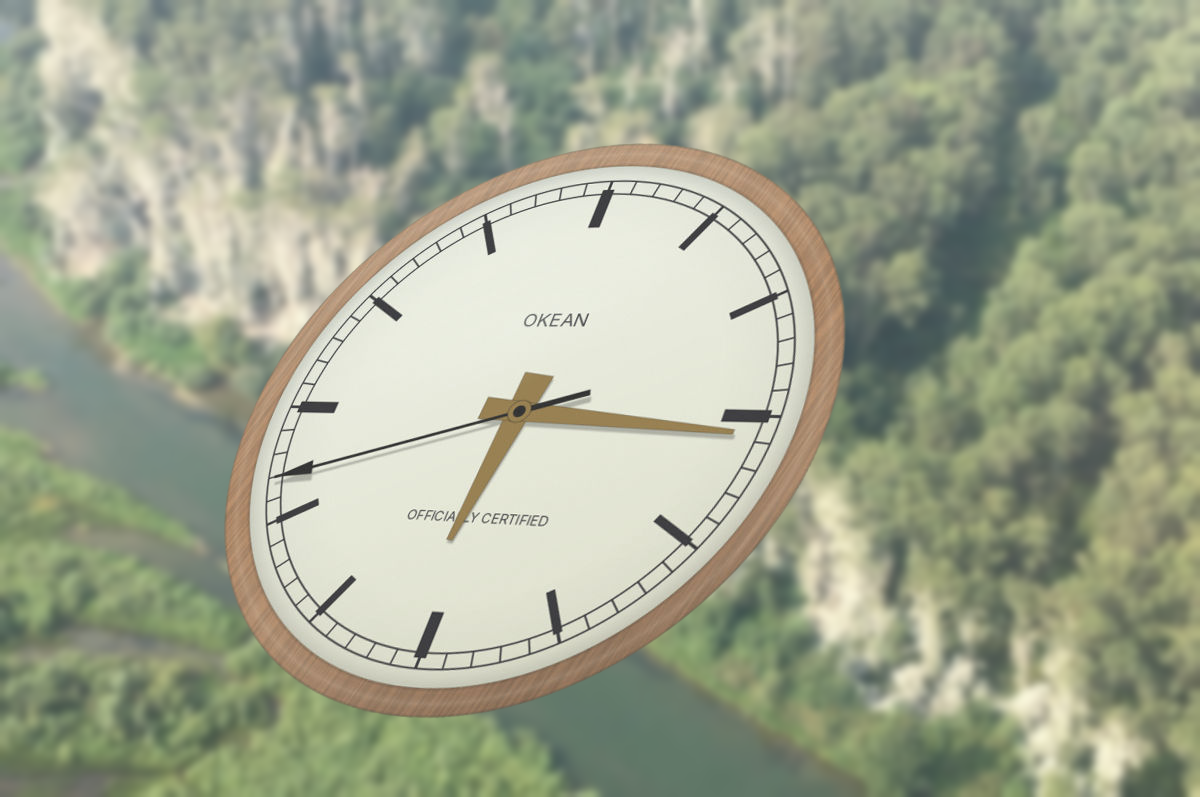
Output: 6.15.42
